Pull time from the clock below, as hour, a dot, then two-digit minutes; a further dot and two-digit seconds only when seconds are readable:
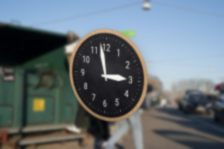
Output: 2.58
